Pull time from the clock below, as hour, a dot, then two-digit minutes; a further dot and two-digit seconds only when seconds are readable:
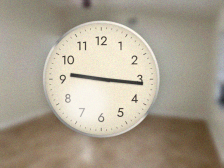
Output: 9.16
